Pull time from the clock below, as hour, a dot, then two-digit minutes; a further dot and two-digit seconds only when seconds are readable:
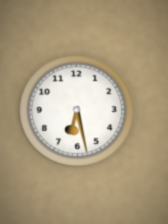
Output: 6.28
